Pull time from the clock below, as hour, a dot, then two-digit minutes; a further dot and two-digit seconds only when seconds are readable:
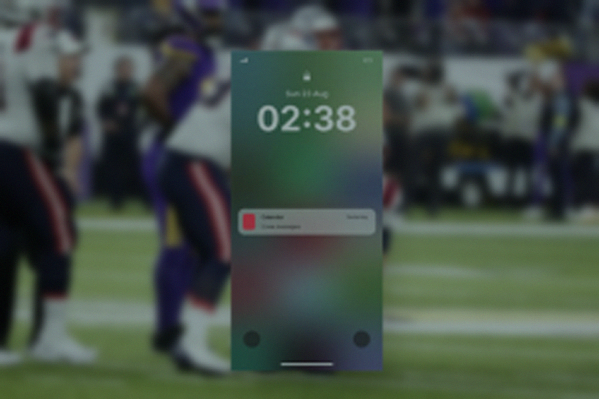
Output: 2.38
